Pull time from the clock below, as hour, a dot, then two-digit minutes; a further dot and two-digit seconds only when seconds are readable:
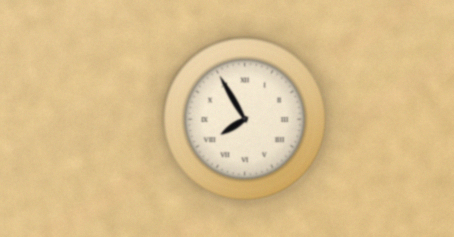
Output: 7.55
